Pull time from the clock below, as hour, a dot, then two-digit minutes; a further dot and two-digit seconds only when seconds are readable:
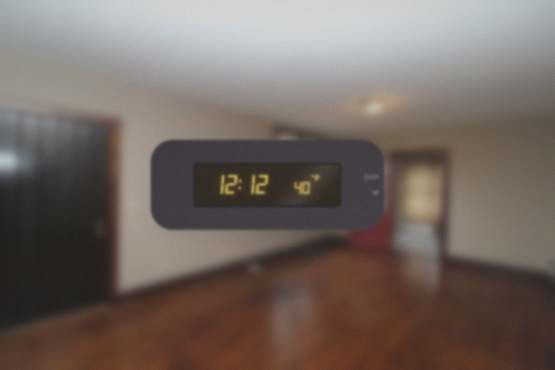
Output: 12.12
